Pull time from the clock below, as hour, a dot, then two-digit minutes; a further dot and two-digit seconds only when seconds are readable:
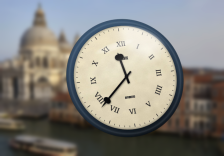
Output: 11.38
